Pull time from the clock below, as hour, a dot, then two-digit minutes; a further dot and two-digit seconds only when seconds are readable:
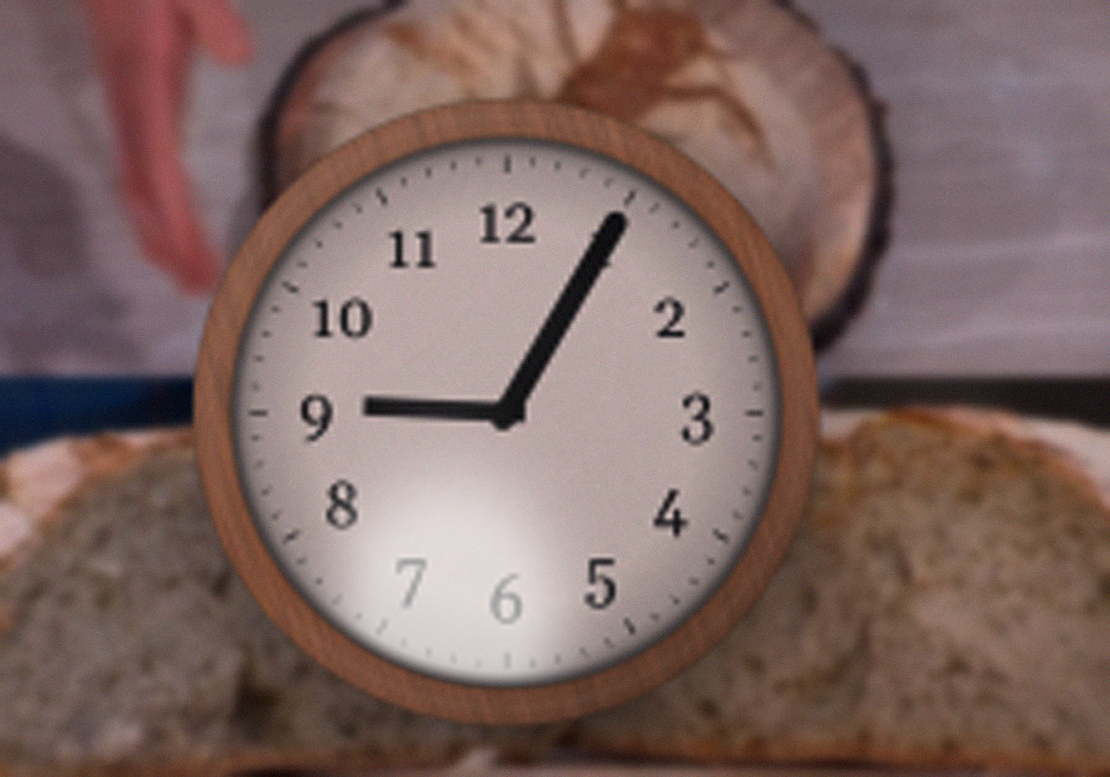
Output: 9.05
